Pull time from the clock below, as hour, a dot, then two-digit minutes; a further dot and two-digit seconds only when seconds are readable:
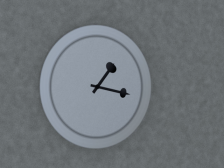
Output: 1.17
